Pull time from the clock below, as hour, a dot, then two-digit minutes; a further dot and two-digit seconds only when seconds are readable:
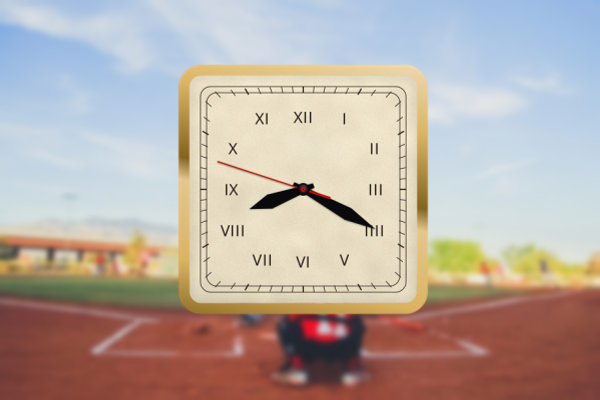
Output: 8.19.48
